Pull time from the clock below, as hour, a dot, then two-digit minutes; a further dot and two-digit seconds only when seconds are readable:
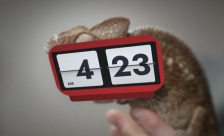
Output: 4.23
